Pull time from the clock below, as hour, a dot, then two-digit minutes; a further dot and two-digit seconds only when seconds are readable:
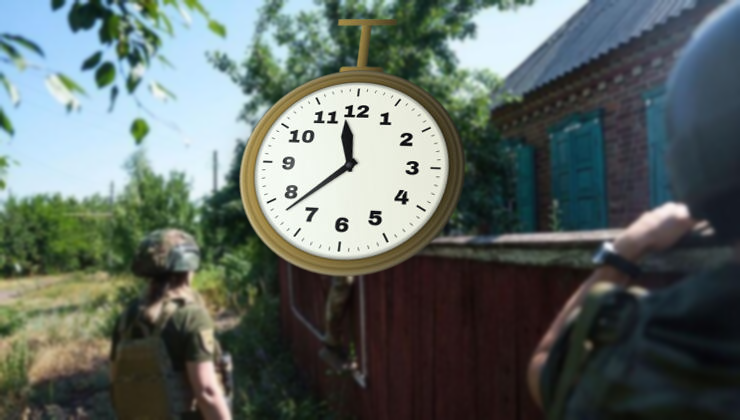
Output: 11.38
